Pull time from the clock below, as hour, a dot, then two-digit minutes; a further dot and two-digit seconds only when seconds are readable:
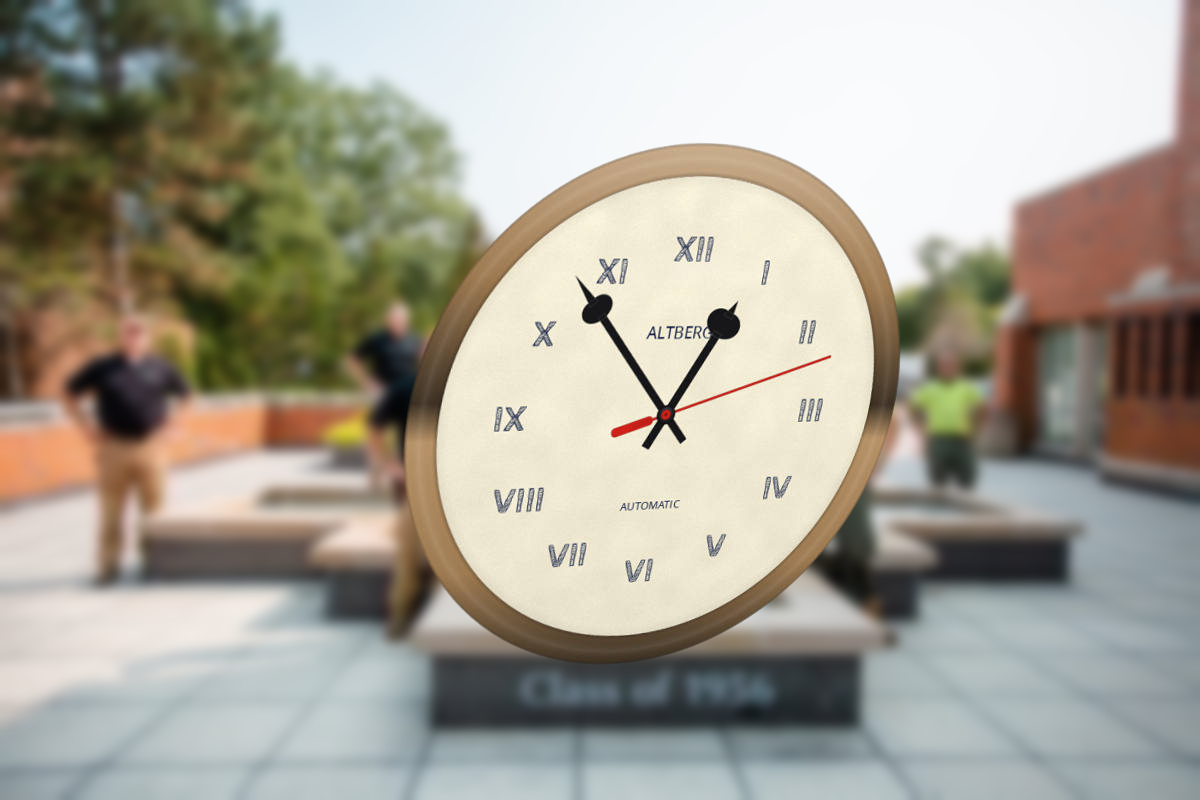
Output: 12.53.12
